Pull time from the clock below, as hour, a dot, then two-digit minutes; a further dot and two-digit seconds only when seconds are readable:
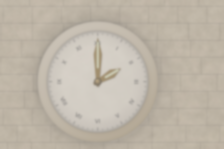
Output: 2.00
